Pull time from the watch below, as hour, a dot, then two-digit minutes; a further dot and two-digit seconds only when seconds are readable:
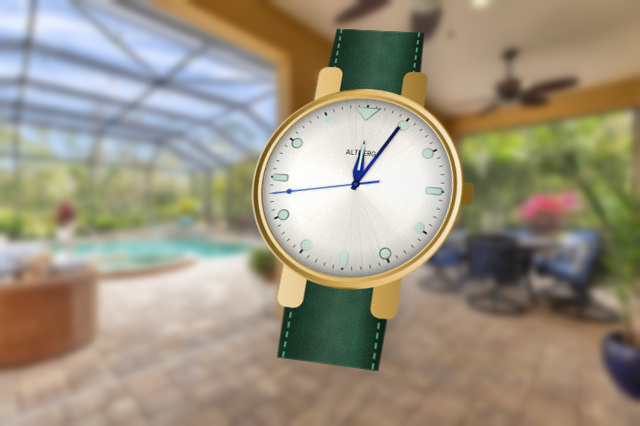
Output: 12.04.43
